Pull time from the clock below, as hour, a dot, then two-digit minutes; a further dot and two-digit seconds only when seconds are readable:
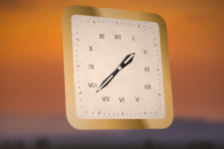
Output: 1.38
